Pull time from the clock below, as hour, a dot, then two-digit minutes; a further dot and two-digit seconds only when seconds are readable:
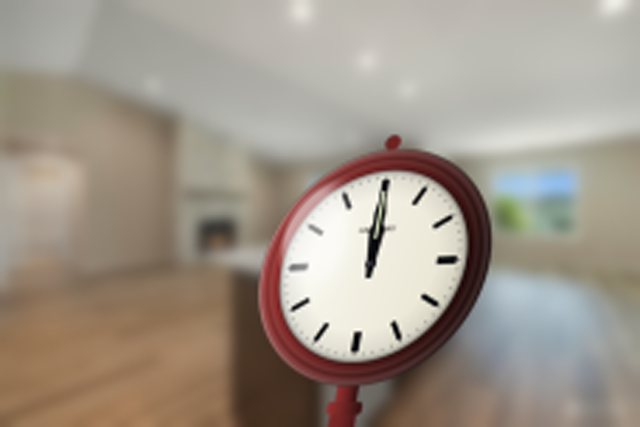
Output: 12.00
